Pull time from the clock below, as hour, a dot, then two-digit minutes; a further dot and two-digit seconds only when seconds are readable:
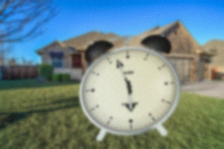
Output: 5.57
